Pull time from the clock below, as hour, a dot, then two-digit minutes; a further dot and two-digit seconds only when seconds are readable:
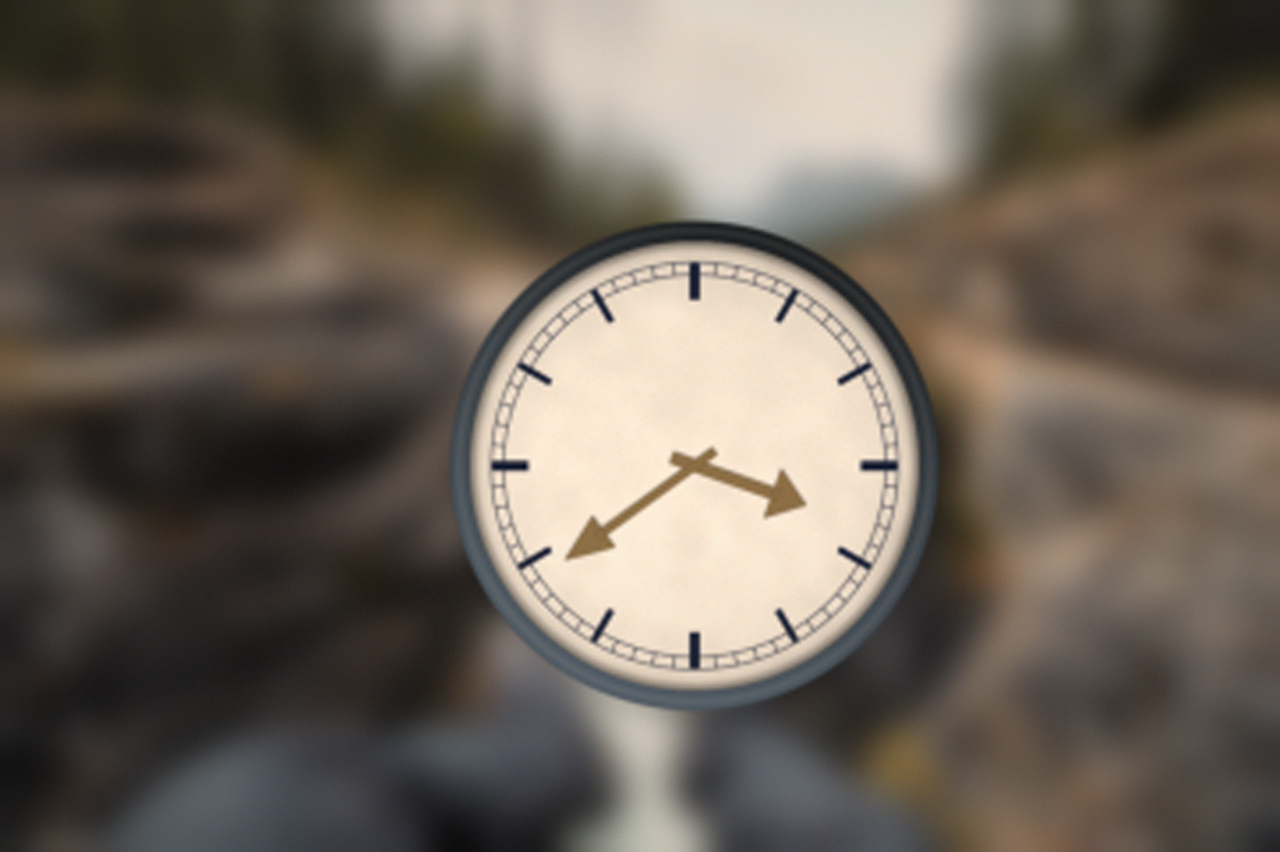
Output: 3.39
